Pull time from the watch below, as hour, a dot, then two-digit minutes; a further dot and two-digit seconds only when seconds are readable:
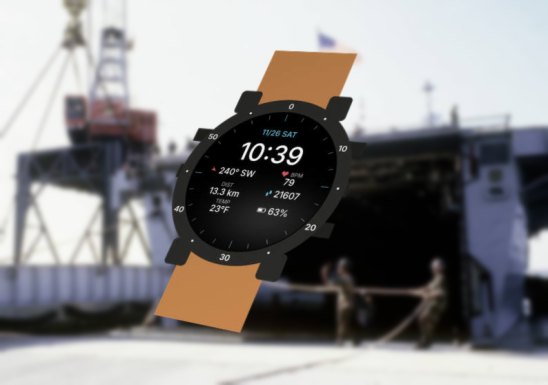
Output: 10.39
